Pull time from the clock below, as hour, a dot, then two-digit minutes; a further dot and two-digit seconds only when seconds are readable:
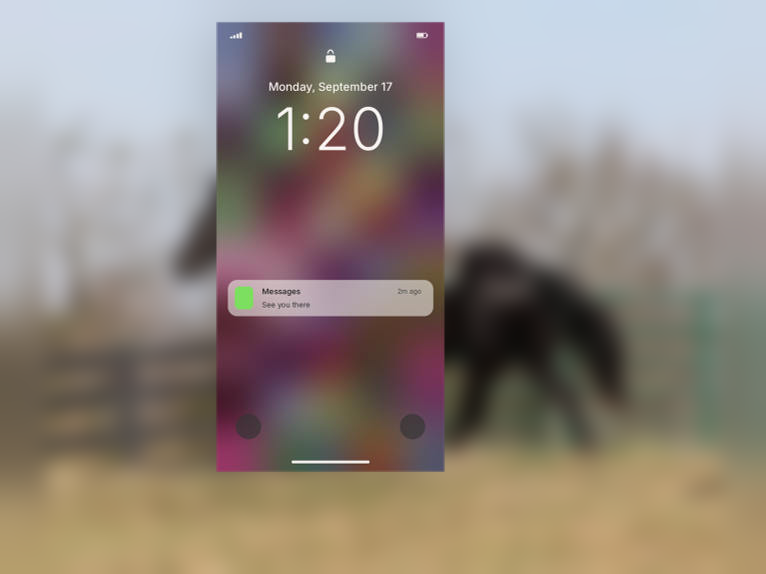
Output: 1.20
